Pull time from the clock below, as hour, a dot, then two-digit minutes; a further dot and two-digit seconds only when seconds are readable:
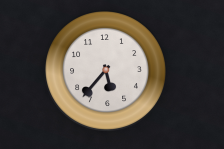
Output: 5.37
